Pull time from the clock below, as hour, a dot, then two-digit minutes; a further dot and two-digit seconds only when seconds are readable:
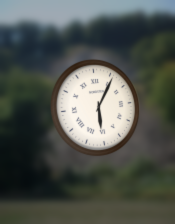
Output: 6.06
